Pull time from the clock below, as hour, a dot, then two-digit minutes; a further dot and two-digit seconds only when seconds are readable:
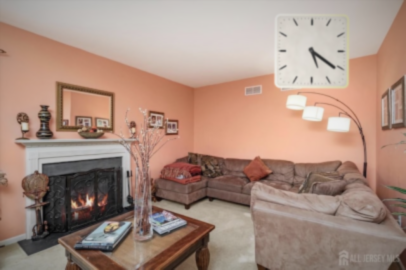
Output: 5.21
